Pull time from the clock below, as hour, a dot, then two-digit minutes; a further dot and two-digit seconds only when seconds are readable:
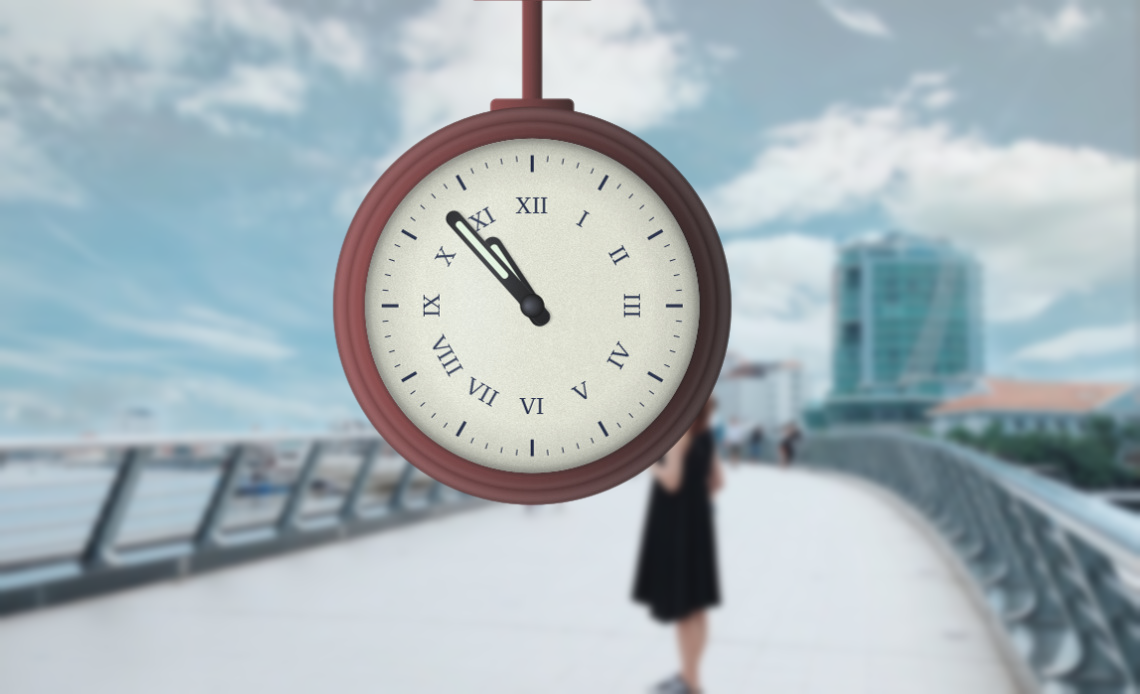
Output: 10.53
